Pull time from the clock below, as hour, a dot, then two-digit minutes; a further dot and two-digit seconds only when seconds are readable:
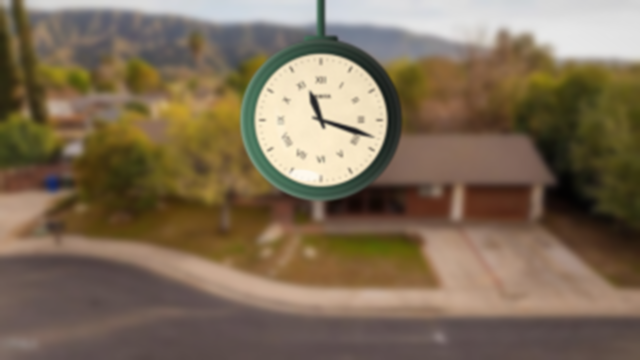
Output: 11.18
